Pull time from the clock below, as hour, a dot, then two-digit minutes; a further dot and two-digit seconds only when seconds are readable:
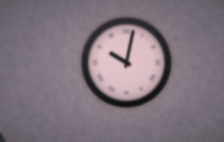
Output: 10.02
